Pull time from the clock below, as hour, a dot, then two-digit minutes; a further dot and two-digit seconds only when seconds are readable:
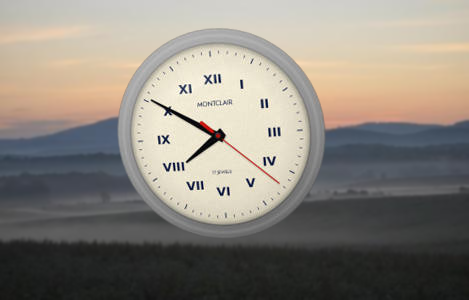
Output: 7.50.22
